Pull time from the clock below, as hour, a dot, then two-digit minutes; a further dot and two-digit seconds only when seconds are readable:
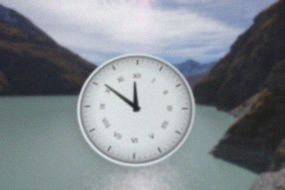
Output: 11.51
